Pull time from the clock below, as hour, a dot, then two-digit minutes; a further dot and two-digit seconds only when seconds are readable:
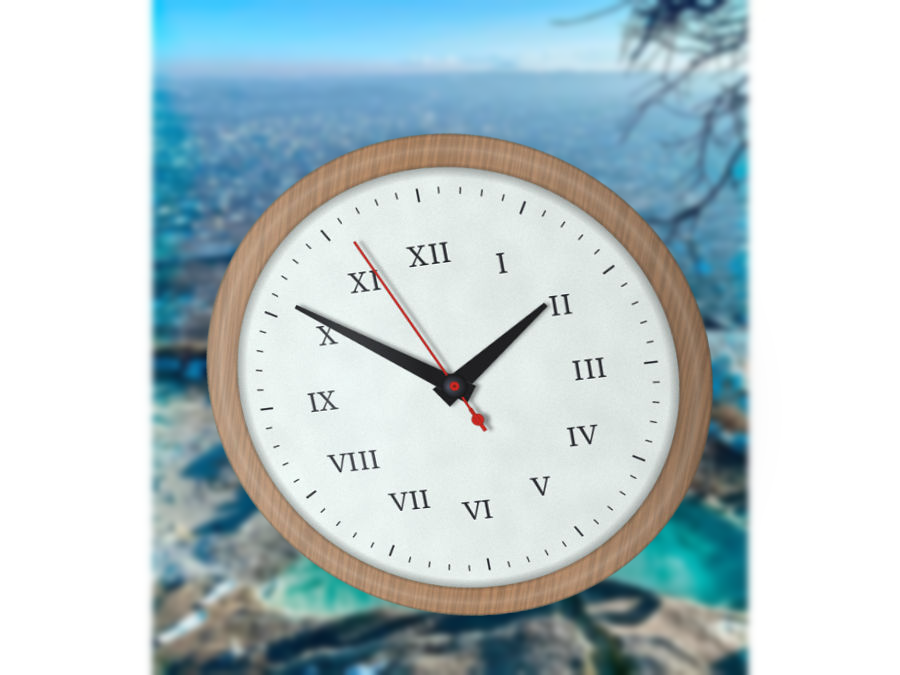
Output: 1.50.56
